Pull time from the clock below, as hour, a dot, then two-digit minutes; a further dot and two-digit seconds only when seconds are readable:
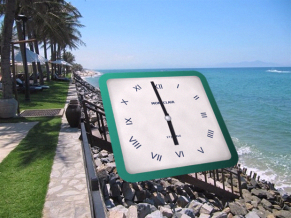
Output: 5.59
